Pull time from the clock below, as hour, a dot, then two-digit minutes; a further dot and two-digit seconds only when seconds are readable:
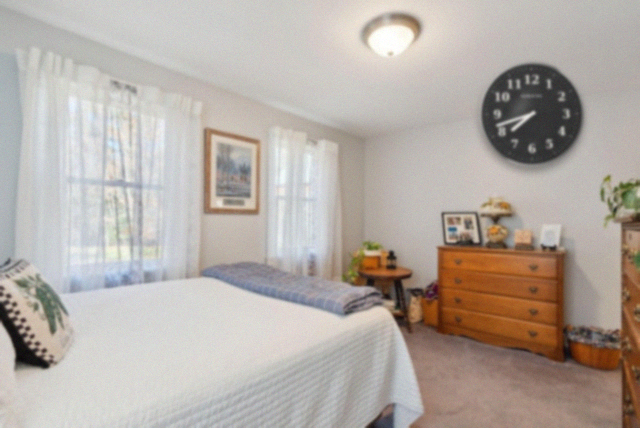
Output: 7.42
